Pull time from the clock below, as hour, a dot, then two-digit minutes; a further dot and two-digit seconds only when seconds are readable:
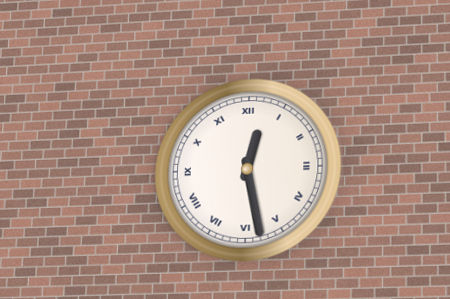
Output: 12.28
